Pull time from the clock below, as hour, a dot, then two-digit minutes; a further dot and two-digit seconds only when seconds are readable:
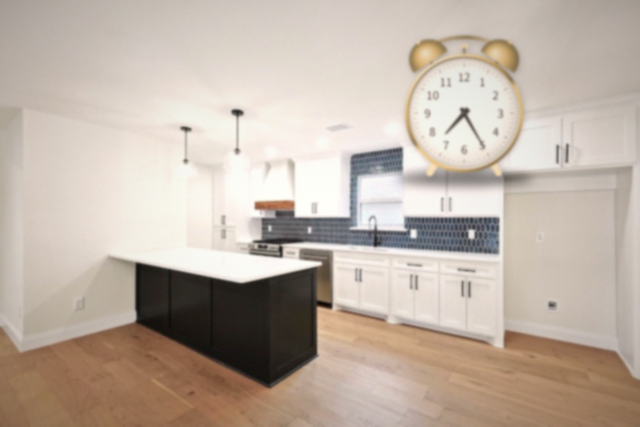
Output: 7.25
